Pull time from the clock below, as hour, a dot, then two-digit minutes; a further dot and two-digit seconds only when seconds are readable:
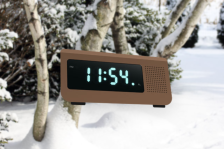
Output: 11.54
